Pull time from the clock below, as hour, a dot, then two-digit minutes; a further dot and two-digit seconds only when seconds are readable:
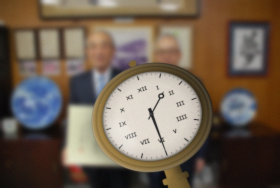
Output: 1.30
